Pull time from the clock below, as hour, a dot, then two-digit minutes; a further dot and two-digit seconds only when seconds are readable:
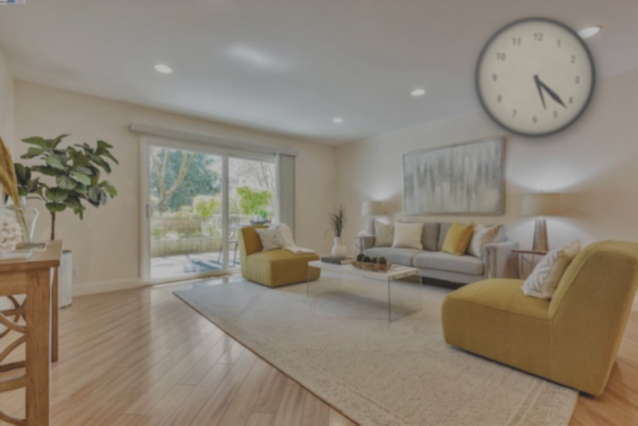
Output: 5.22
